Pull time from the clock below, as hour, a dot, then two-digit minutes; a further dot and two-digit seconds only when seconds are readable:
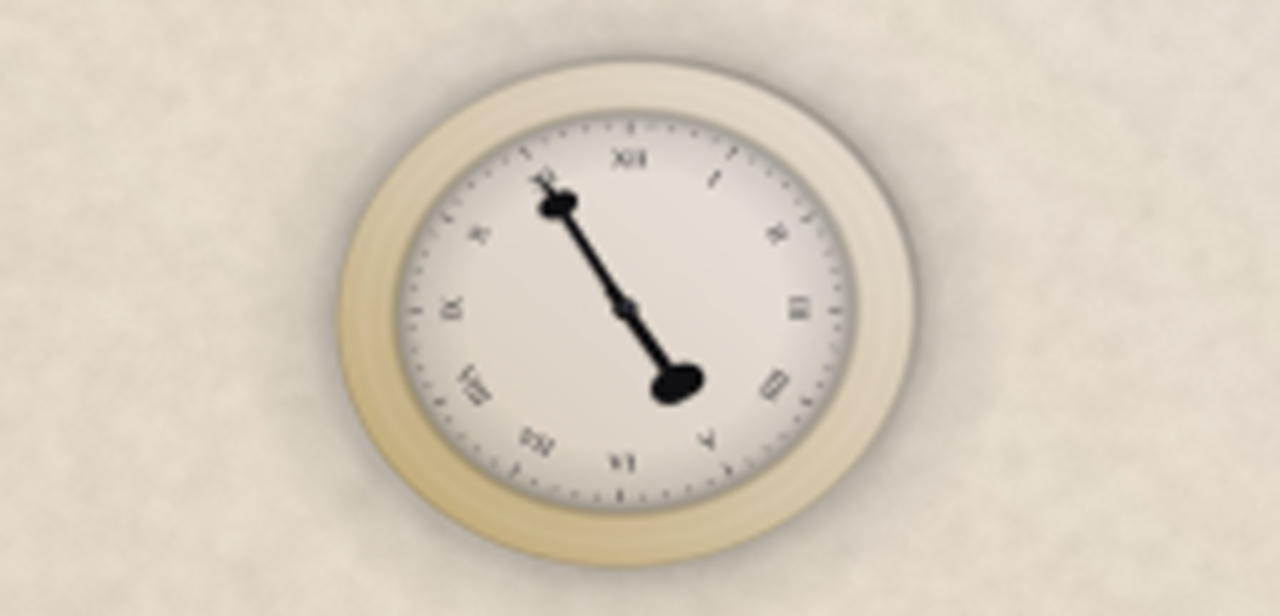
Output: 4.55
